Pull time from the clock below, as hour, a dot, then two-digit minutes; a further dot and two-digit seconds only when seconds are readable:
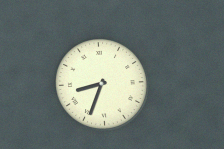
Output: 8.34
